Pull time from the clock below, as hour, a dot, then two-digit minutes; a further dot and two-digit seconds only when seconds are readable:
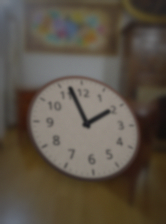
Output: 1.57
